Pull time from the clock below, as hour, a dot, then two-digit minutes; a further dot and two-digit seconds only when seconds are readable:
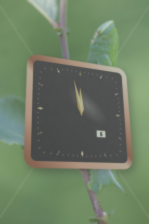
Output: 11.58
